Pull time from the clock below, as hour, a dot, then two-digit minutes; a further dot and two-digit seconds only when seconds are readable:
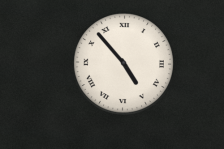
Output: 4.53
